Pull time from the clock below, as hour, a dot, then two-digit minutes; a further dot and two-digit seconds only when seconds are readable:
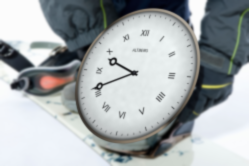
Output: 9.41
